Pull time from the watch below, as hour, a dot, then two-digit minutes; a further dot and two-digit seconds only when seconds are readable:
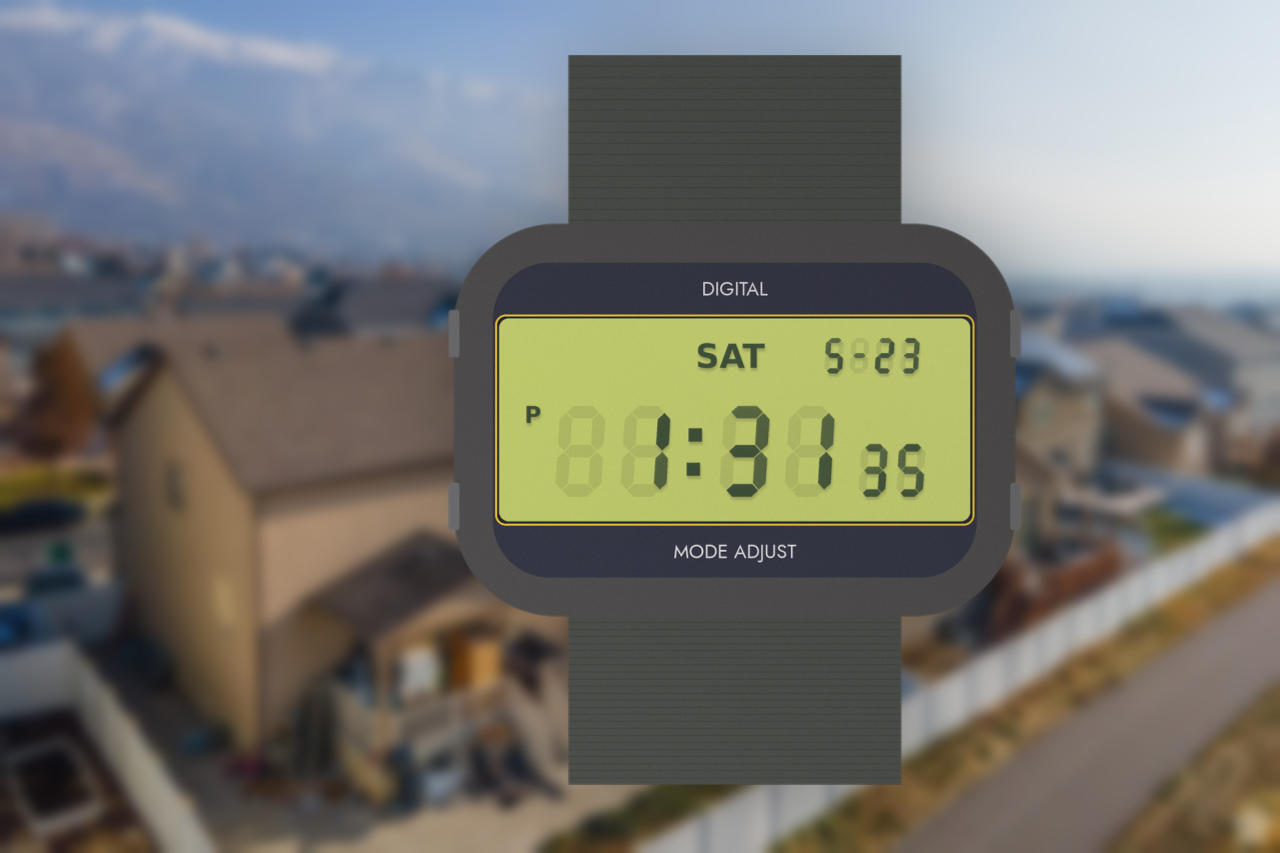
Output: 1.31.35
